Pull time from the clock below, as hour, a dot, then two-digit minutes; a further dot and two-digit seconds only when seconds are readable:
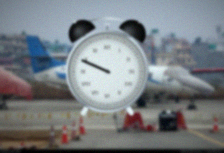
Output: 9.49
